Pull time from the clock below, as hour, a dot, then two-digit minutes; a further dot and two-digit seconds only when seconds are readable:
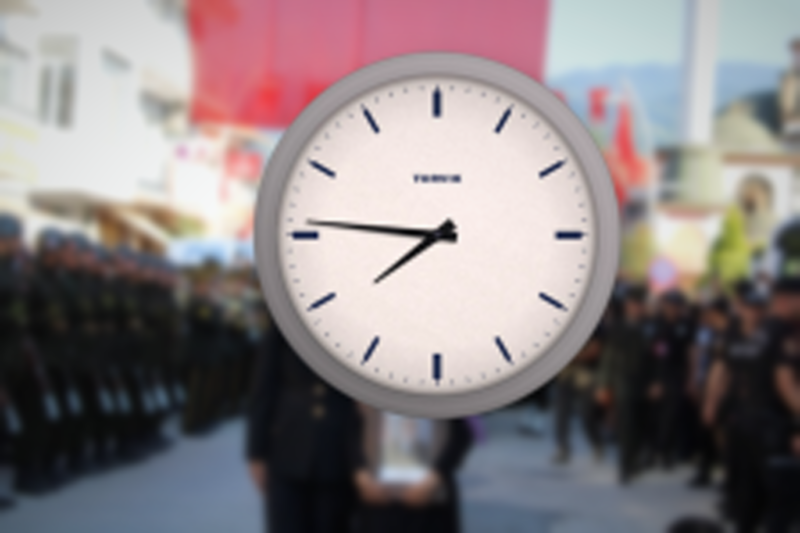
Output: 7.46
